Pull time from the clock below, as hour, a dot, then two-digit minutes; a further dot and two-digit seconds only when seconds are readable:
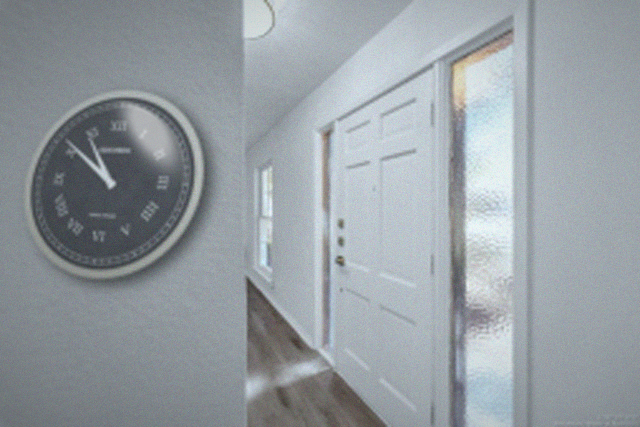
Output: 10.51
